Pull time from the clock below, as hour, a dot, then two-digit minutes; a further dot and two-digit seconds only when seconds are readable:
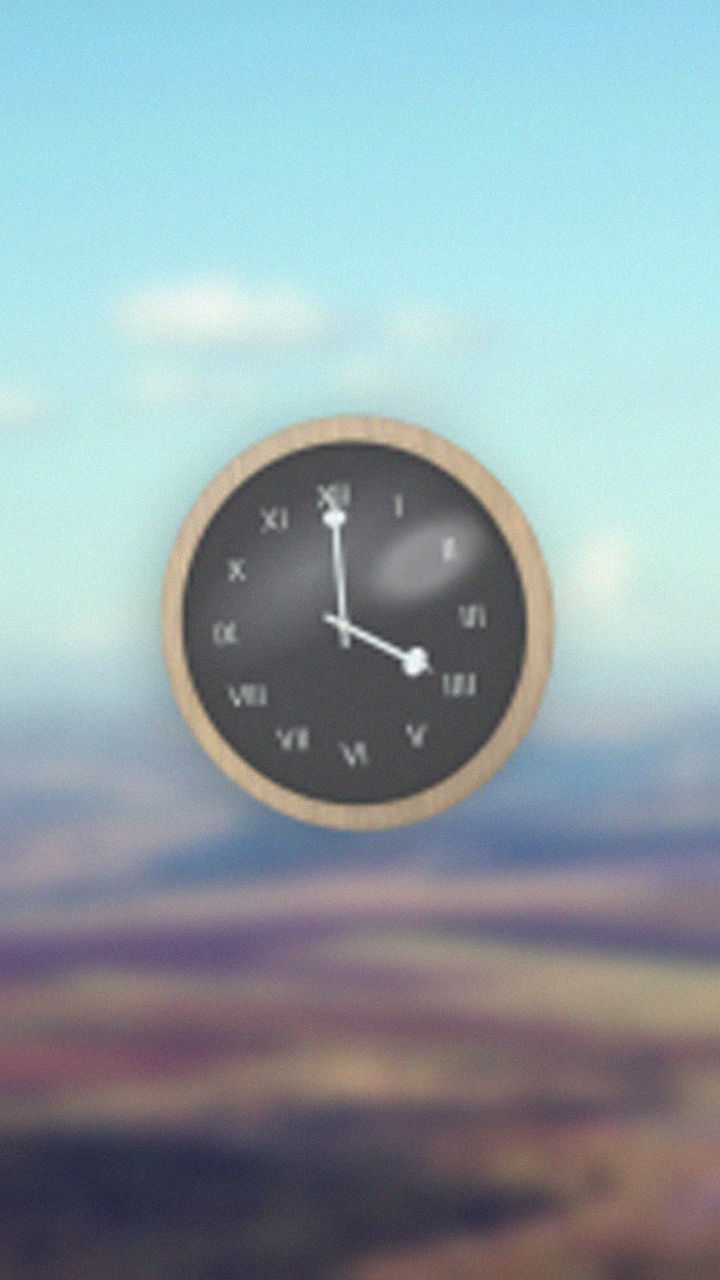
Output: 4.00
